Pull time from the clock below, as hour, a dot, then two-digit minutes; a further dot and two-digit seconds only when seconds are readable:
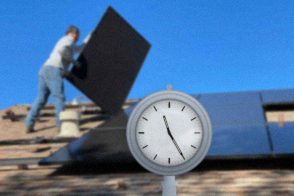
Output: 11.25
